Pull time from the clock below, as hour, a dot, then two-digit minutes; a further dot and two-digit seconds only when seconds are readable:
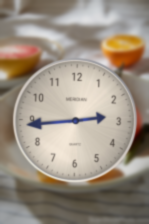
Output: 2.44
